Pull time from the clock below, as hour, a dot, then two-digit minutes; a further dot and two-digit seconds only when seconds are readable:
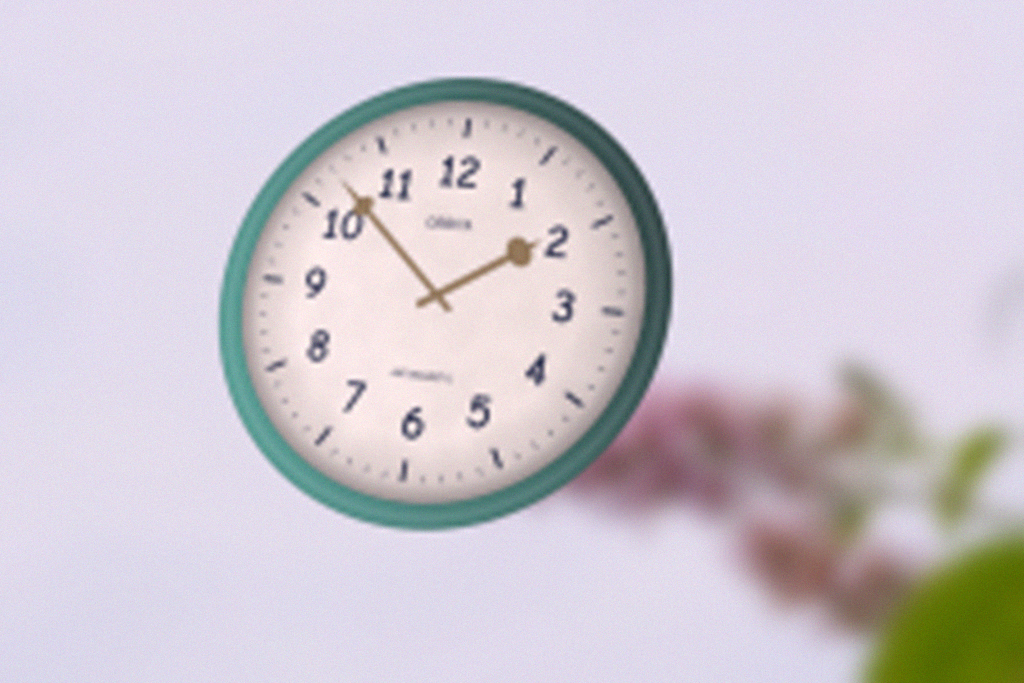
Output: 1.52
